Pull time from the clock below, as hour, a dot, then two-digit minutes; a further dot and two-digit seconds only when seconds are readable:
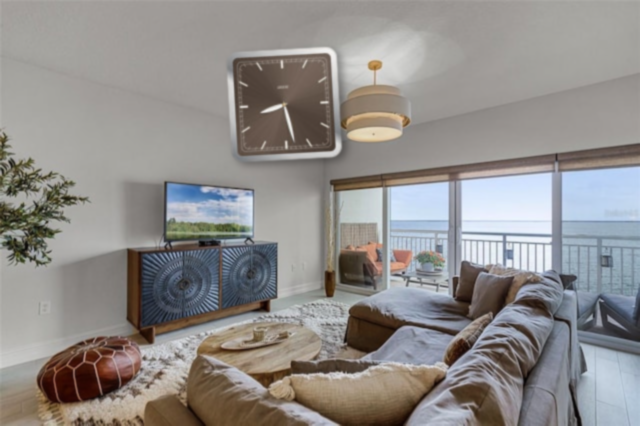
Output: 8.28
